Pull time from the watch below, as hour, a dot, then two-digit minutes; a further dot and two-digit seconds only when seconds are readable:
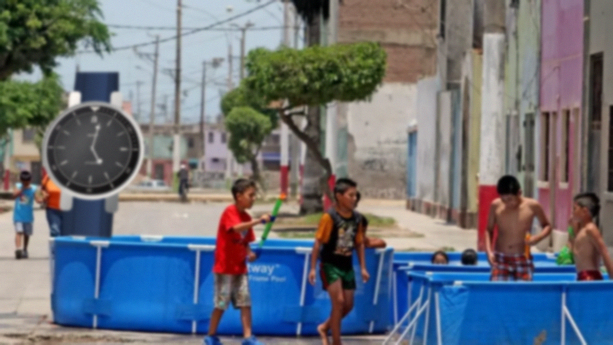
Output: 5.02
